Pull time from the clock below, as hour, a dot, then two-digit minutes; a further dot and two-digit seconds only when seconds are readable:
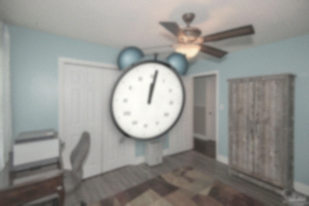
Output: 12.01
